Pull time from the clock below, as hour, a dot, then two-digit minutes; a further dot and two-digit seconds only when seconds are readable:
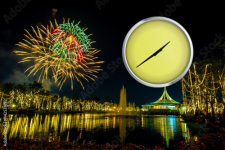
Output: 1.39
